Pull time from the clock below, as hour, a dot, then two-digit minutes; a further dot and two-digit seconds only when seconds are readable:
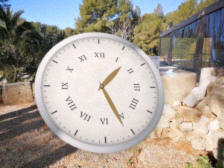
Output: 1.26
